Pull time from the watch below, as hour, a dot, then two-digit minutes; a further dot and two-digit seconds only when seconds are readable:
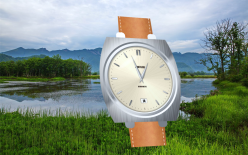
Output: 12.57
